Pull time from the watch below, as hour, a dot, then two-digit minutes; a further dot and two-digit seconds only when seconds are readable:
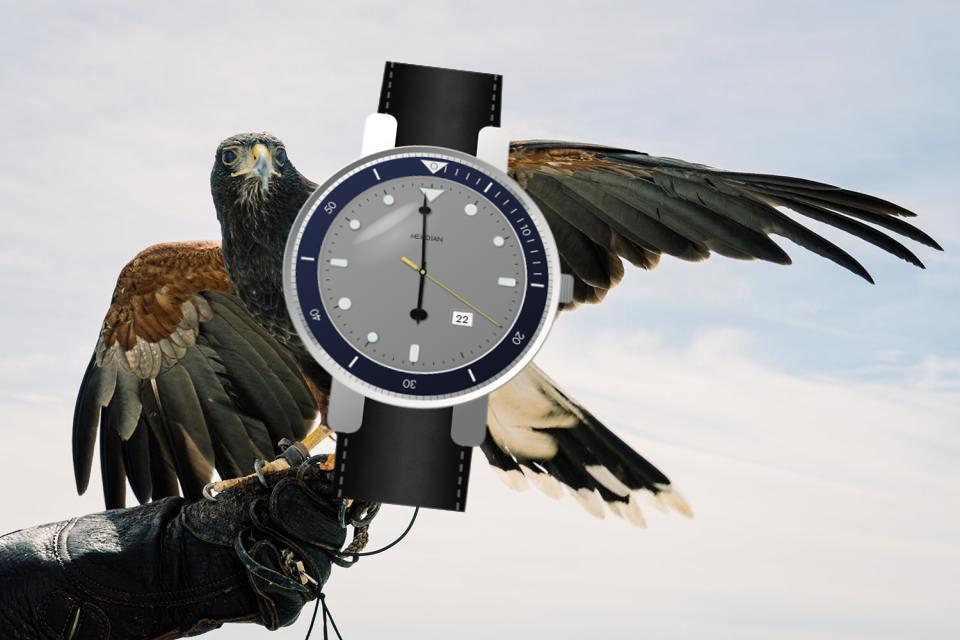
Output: 5.59.20
